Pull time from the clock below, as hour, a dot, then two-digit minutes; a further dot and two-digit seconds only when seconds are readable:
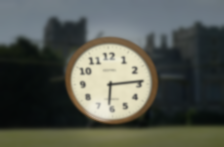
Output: 6.14
